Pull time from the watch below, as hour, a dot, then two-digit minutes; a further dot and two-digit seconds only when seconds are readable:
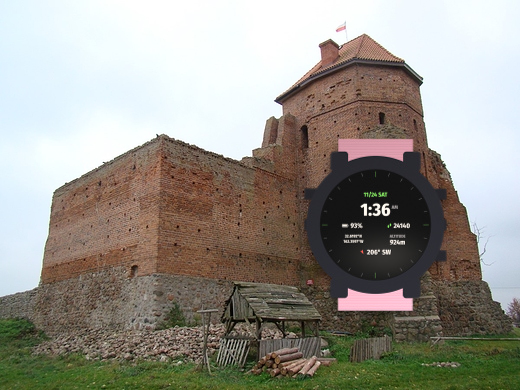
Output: 1.36
